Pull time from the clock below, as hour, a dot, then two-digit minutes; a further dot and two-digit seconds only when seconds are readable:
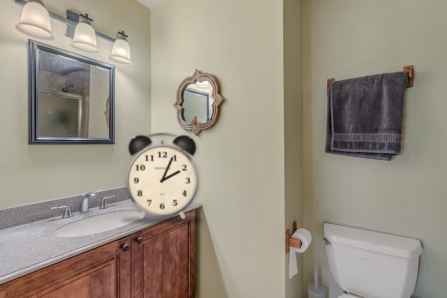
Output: 2.04
